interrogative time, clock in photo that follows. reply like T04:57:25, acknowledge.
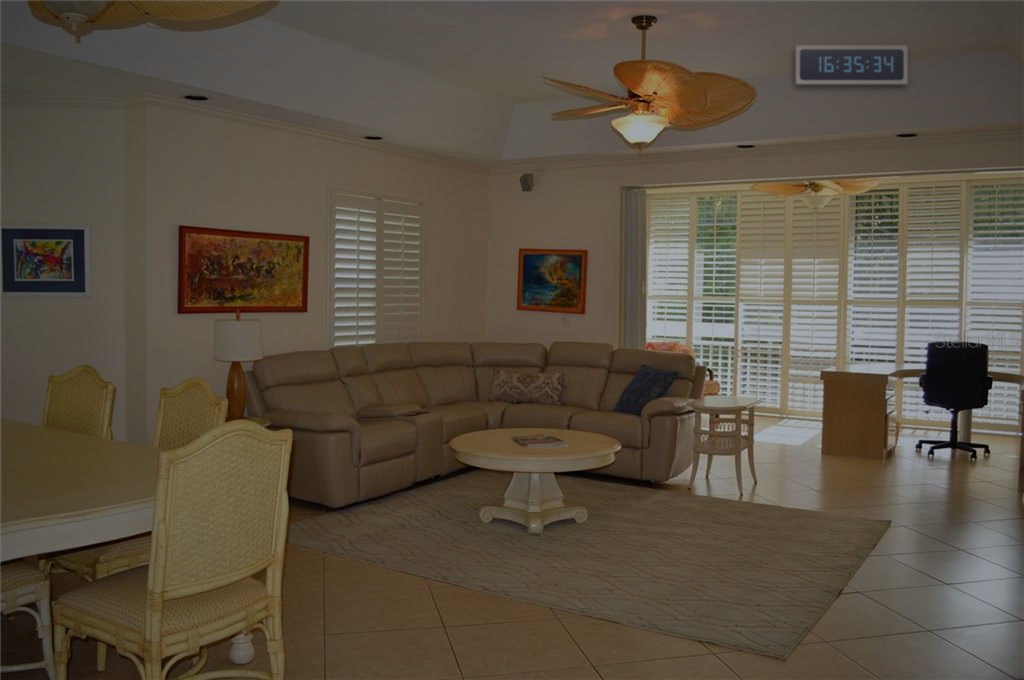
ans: T16:35:34
